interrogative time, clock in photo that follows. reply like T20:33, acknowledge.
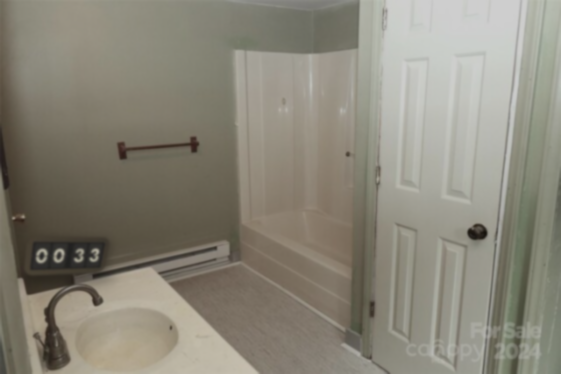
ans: T00:33
